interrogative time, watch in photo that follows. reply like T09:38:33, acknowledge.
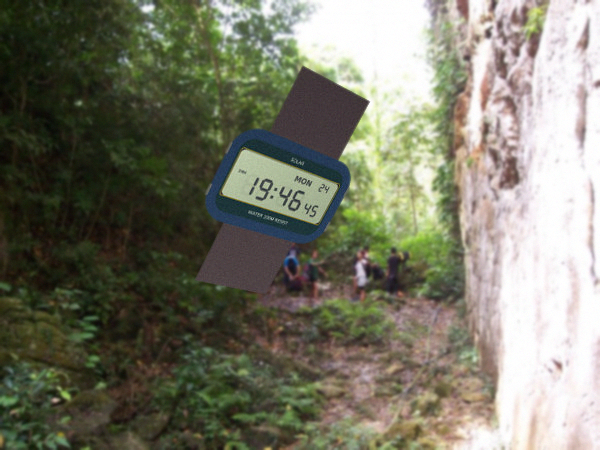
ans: T19:46:45
